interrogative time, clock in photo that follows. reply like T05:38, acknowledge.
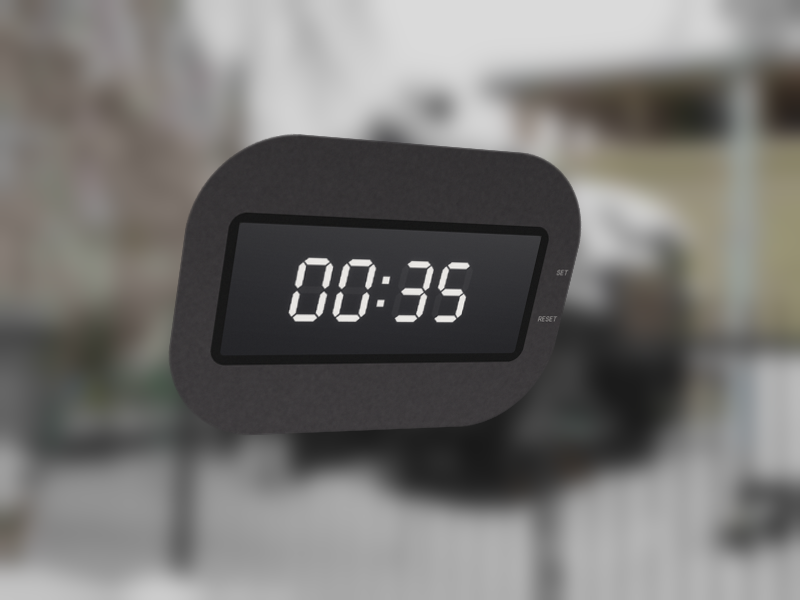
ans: T00:35
